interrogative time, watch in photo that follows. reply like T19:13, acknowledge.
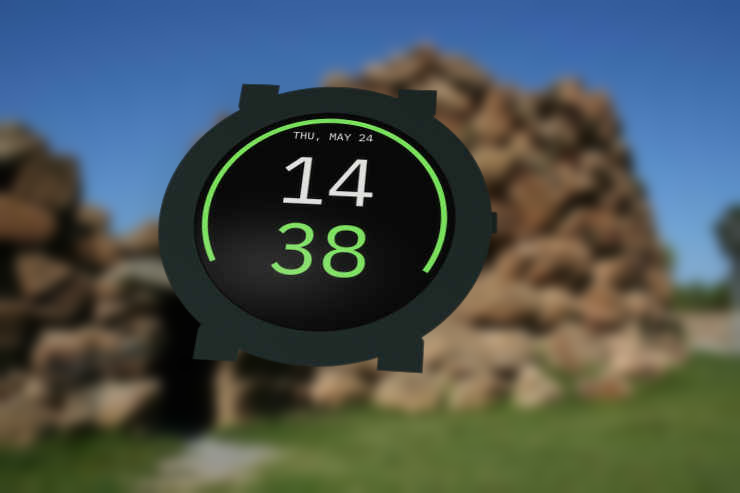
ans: T14:38
